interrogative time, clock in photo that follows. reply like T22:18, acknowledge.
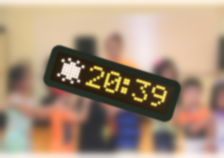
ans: T20:39
